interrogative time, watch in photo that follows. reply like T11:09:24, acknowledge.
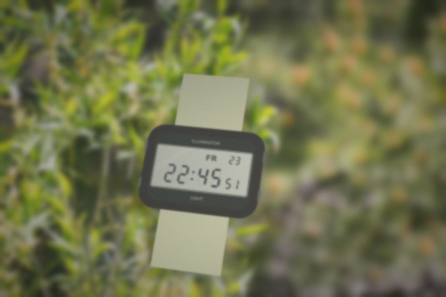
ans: T22:45:51
